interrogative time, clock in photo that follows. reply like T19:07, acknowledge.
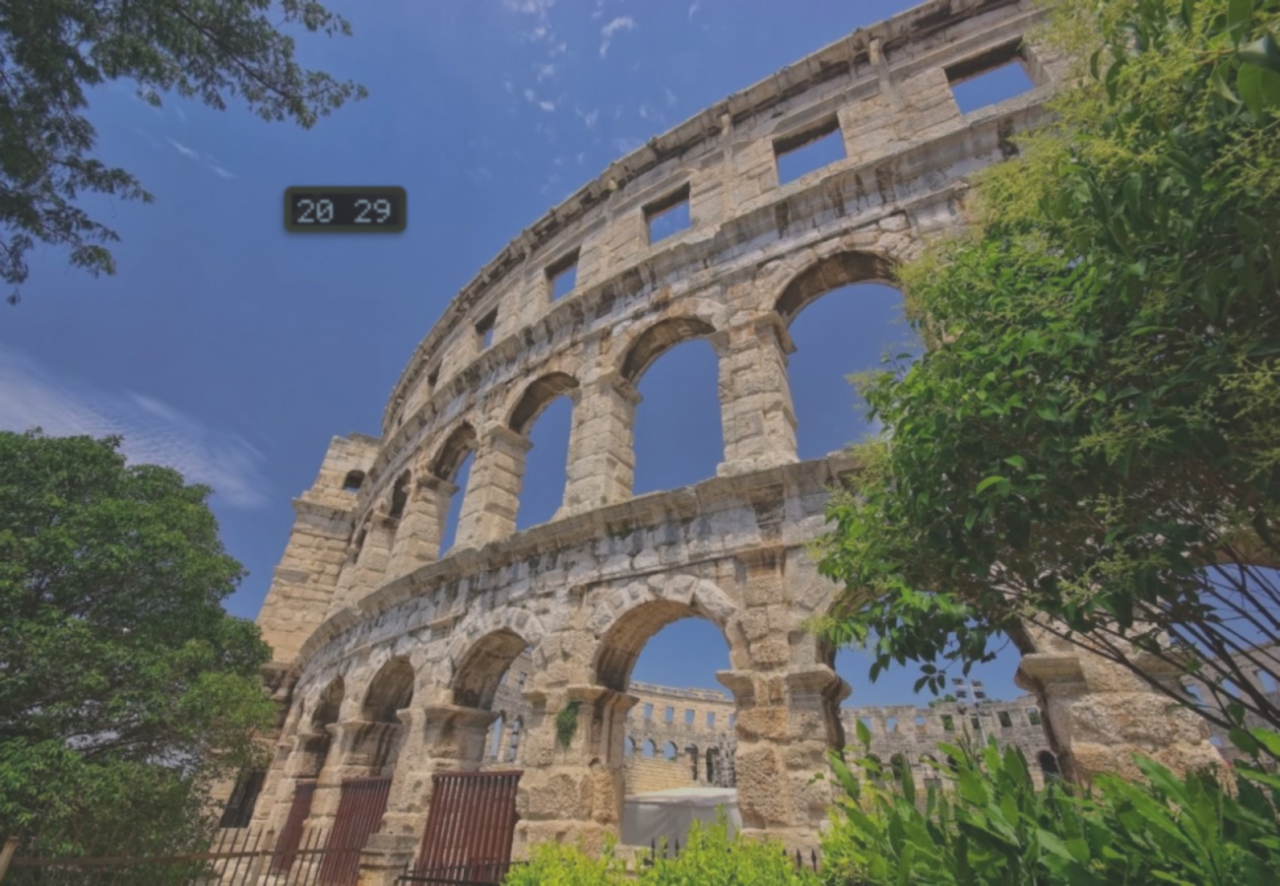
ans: T20:29
